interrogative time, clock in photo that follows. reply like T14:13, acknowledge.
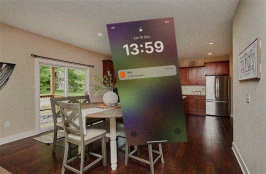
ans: T13:59
